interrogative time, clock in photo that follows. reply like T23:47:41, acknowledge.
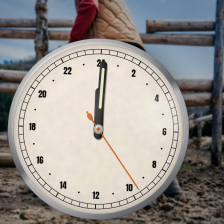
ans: T00:00:24
